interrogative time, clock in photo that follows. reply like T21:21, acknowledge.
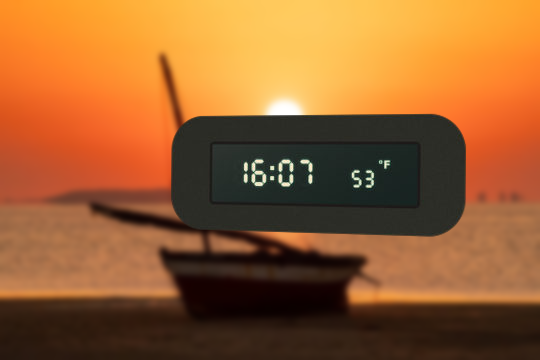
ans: T16:07
